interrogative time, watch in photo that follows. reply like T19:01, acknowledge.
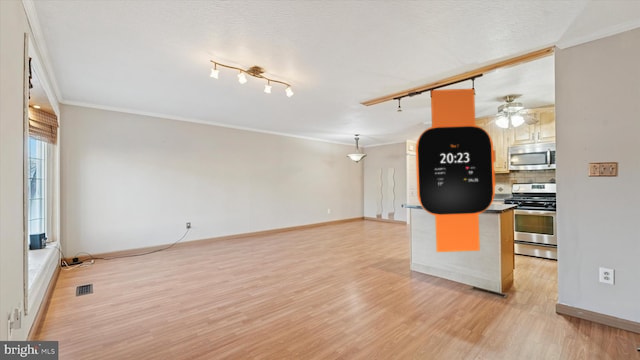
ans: T20:23
